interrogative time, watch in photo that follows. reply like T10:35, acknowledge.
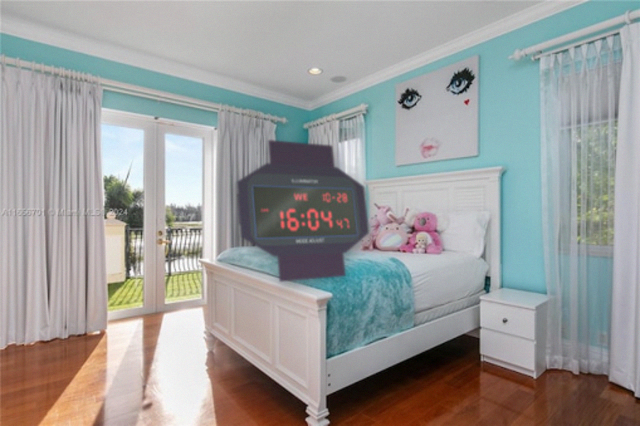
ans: T16:04
